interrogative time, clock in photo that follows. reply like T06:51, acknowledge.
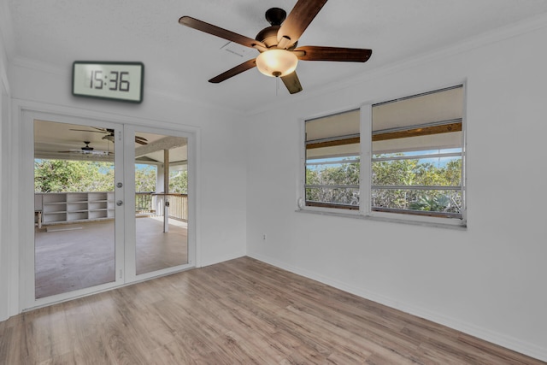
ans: T15:36
